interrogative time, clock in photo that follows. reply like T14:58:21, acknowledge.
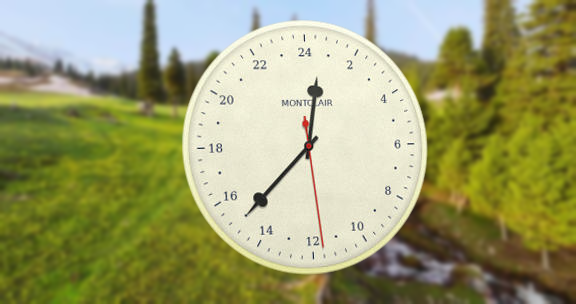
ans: T00:37:29
